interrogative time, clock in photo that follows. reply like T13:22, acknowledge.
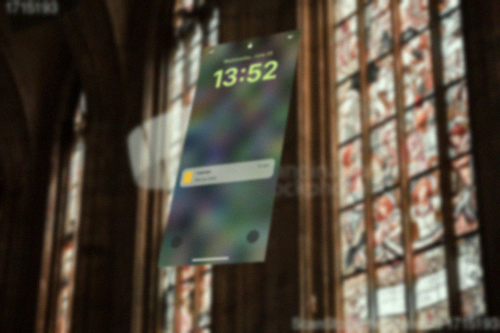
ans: T13:52
